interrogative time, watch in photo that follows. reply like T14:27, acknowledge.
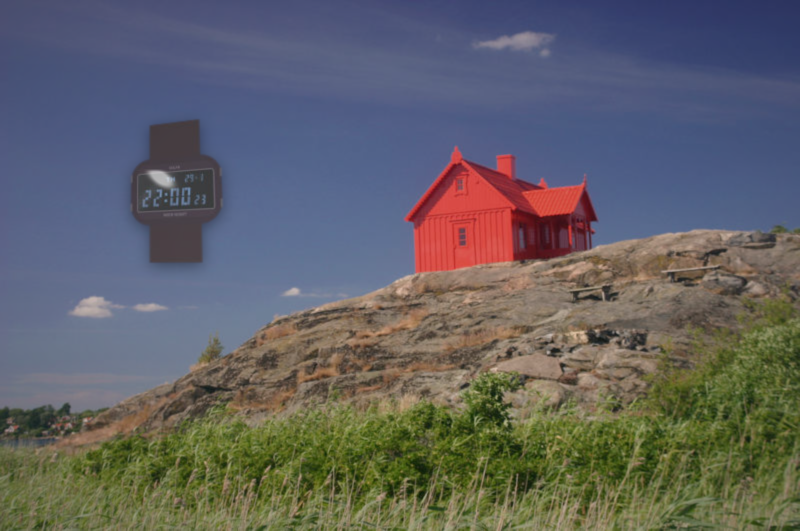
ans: T22:00
